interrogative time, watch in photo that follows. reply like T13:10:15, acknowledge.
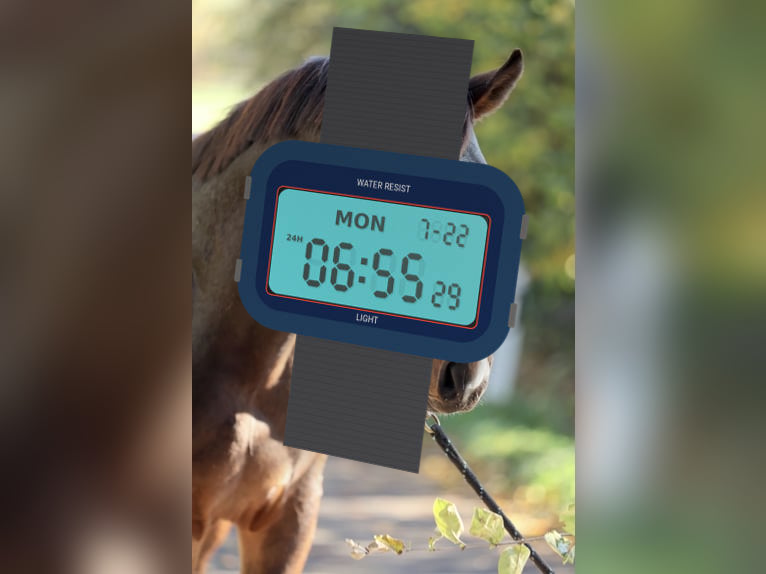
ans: T06:55:29
